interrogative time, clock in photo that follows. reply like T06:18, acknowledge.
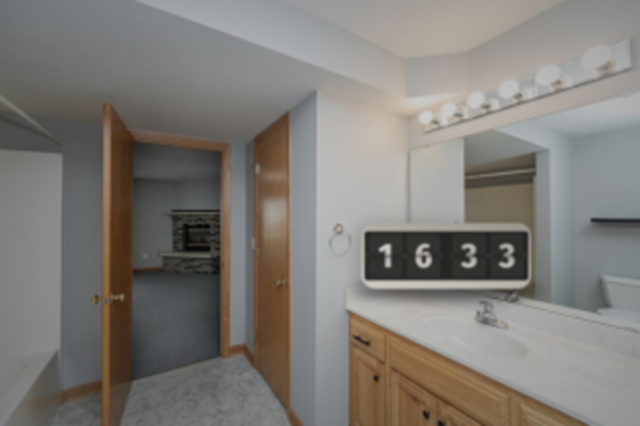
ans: T16:33
